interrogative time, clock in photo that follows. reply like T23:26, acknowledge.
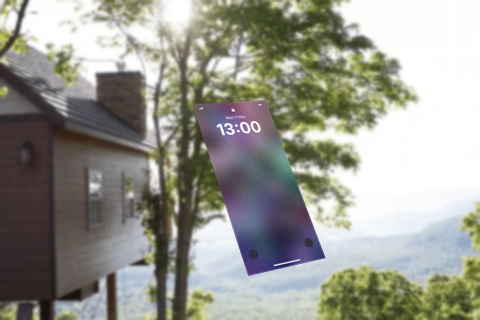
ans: T13:00
